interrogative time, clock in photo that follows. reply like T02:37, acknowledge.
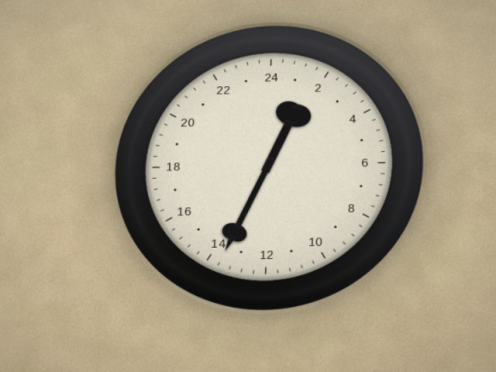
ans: T01:34
